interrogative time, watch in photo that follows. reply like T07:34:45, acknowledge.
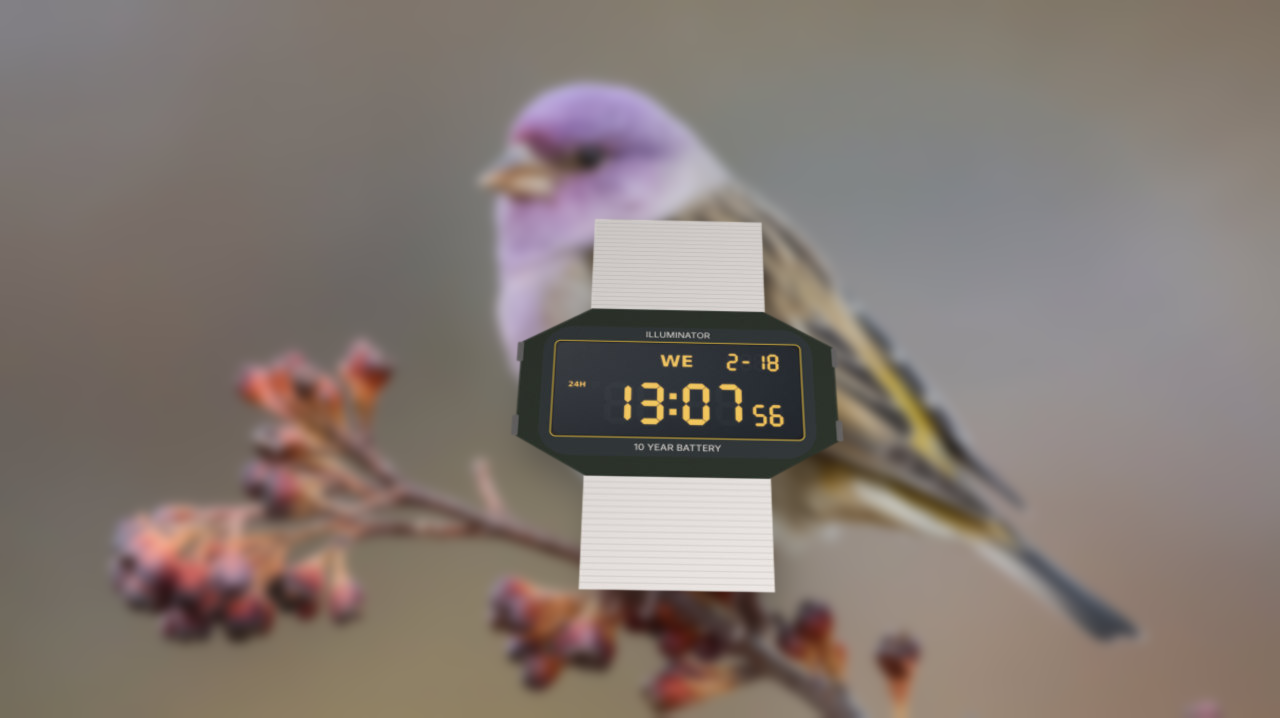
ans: T13:07:56
